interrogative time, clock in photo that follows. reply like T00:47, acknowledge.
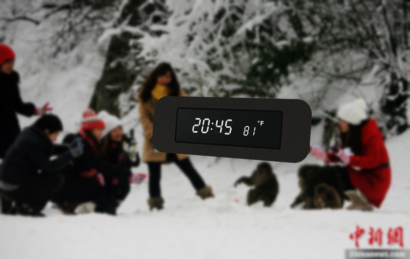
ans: T20:45
